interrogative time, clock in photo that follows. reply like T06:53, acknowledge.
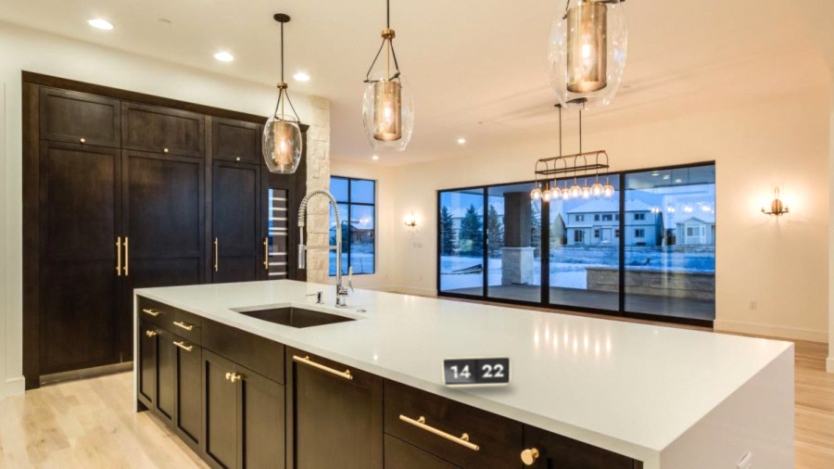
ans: T14:22
